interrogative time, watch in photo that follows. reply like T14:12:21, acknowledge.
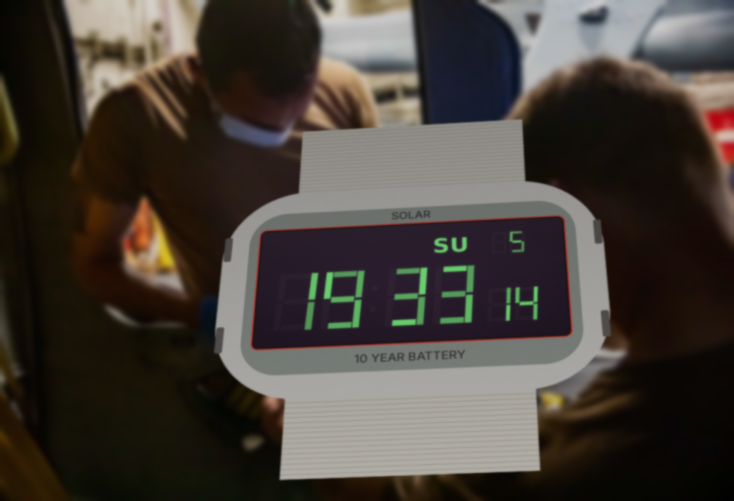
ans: T19:33:14
